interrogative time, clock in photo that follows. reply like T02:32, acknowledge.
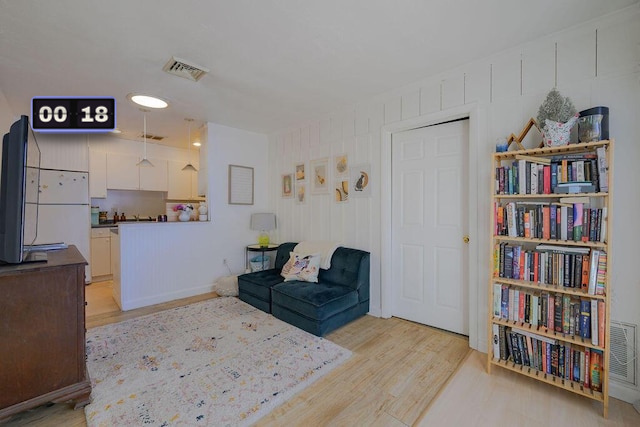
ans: T00:18
